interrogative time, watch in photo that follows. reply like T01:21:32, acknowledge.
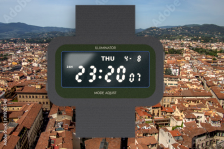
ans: T23:20:07
